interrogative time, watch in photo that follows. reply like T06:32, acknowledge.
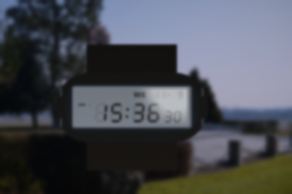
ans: T15:36
